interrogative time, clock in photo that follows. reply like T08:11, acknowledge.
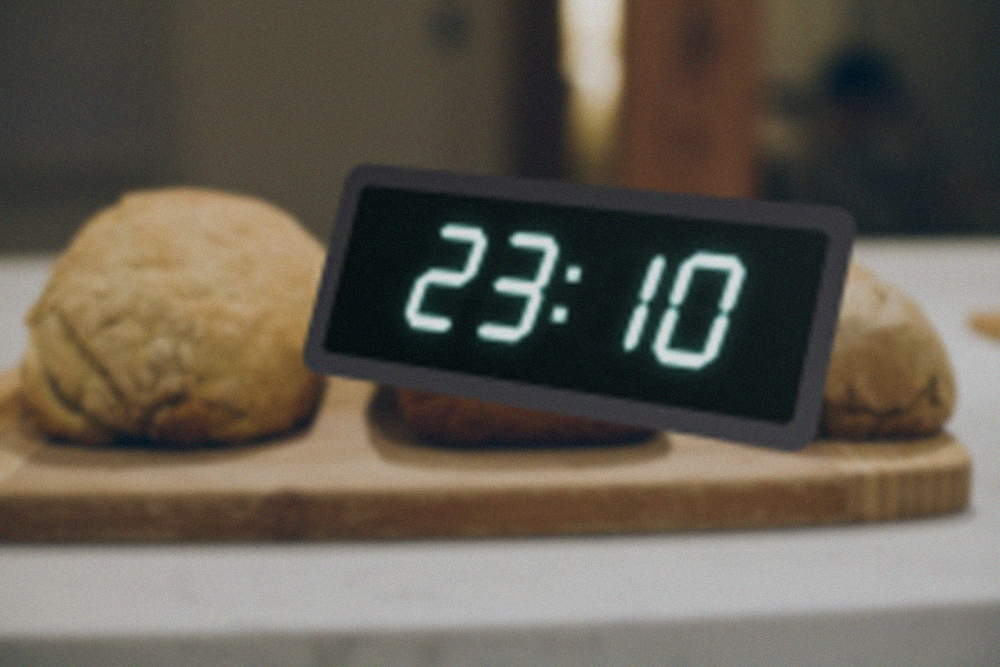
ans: T23:10
